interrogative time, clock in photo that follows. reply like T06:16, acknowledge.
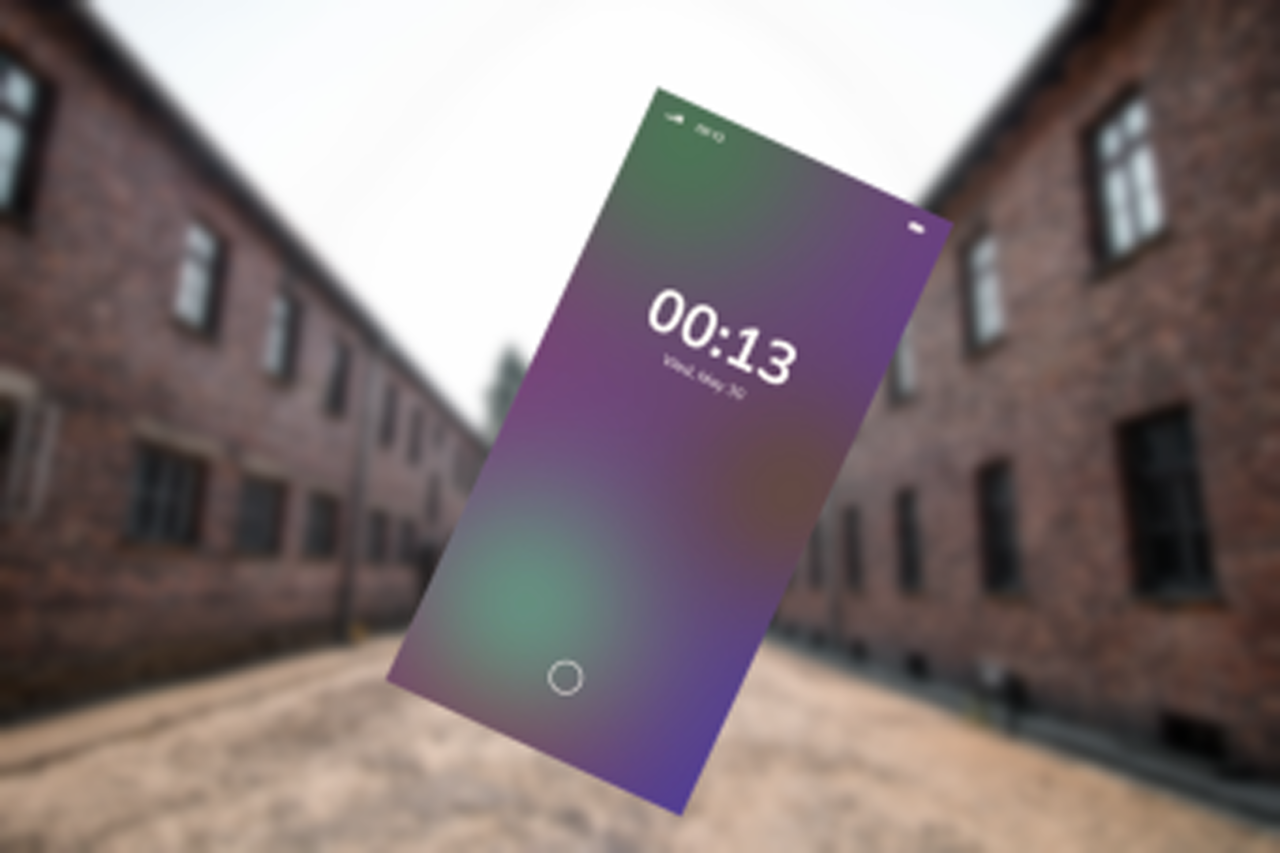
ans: T00:13
